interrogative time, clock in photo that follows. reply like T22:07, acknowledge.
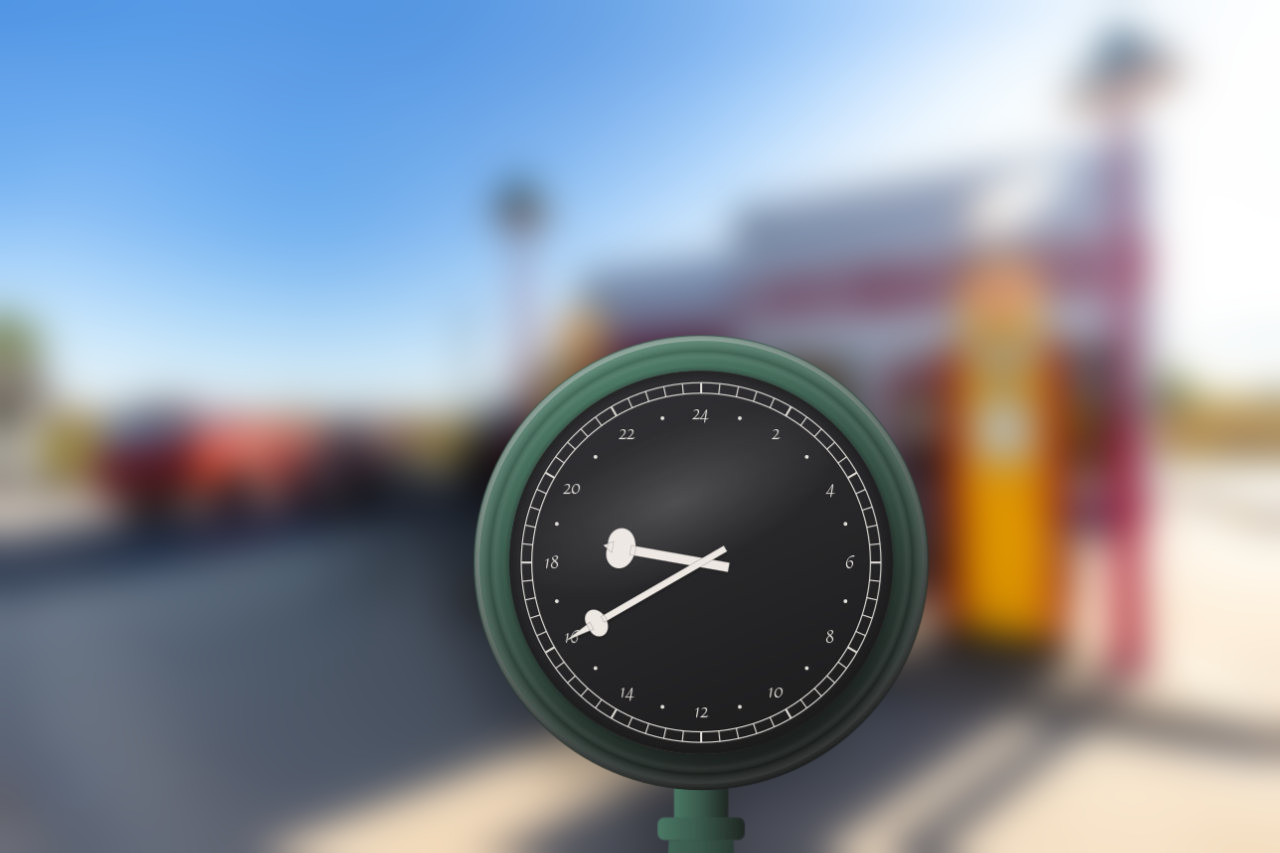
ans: T18:40
